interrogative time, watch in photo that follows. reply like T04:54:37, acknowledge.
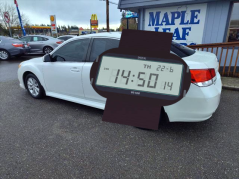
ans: T14:50:14
